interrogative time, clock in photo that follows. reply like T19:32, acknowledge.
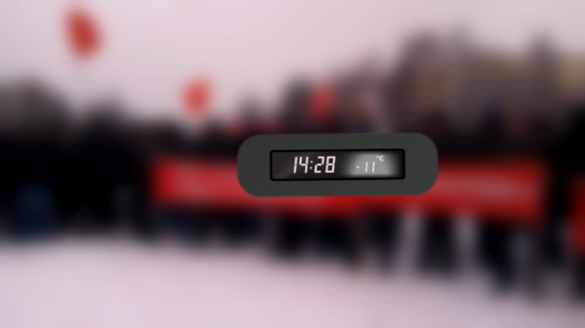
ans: T14:28
